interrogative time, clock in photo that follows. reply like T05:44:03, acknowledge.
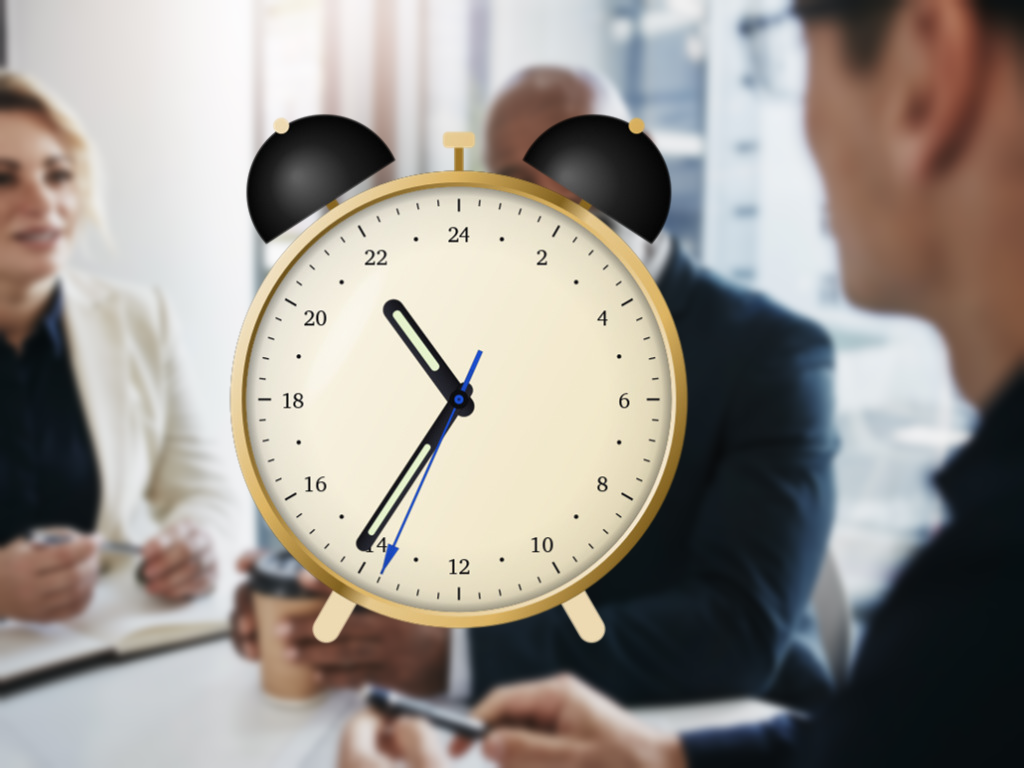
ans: T21:35:34
